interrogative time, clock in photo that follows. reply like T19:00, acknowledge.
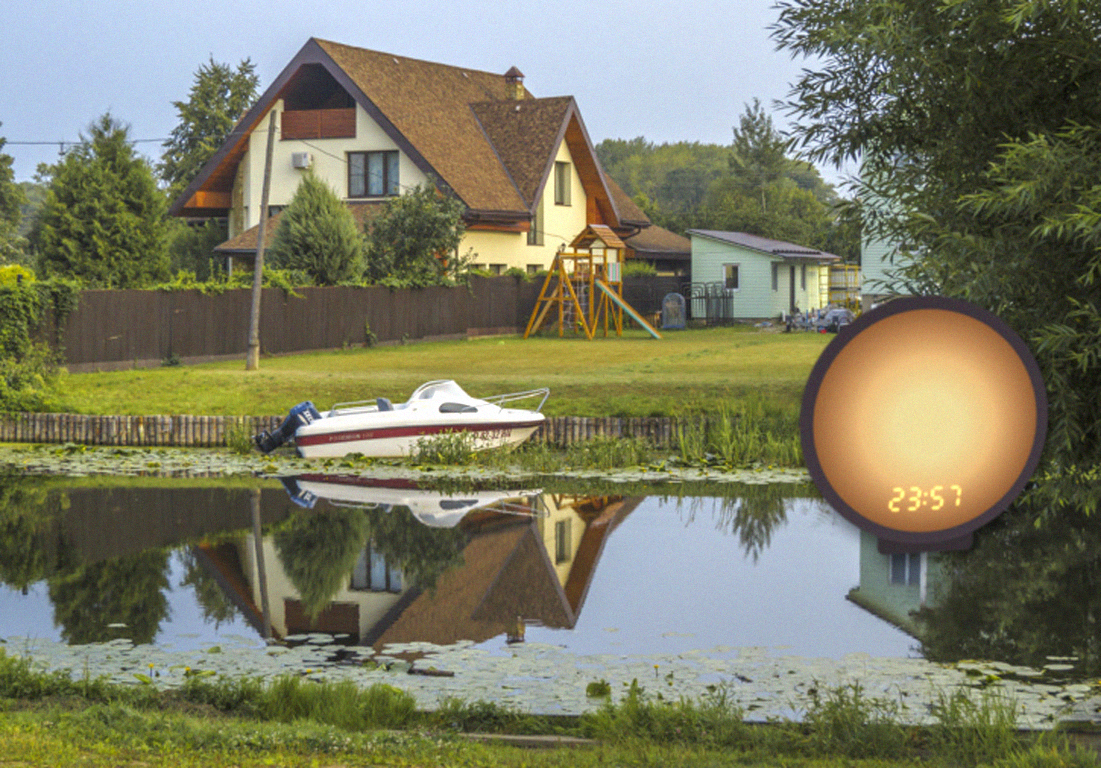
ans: T23:57
